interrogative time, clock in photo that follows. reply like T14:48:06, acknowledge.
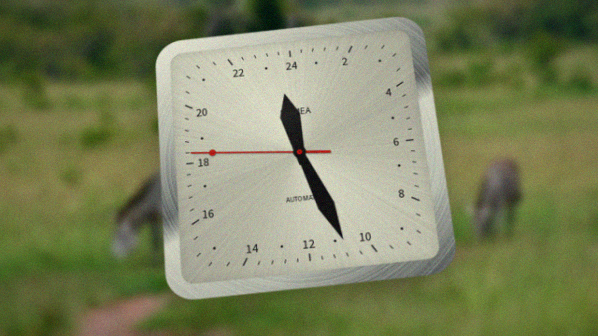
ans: T23:26:46
